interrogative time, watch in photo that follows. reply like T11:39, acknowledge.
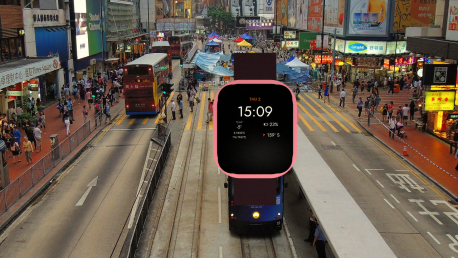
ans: T15:09
